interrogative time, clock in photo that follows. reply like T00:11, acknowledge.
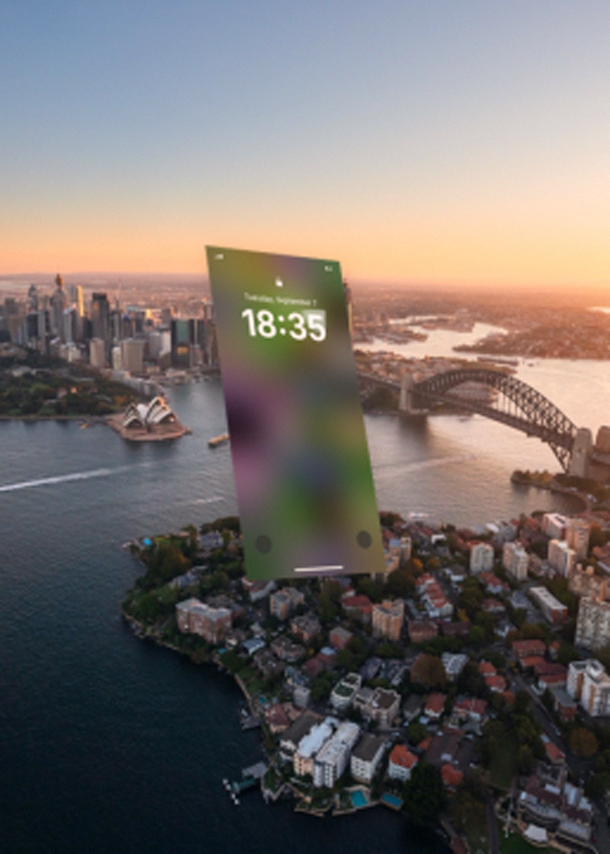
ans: T18:35
